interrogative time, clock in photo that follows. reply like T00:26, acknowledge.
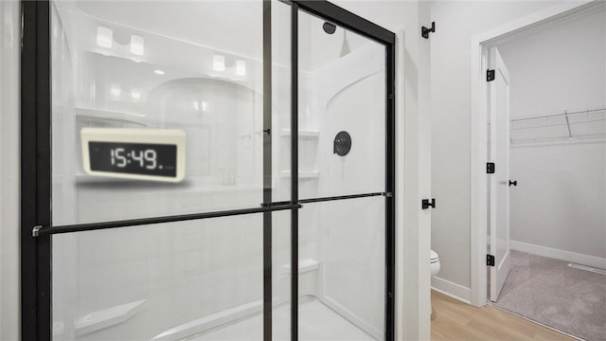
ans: T15:49
